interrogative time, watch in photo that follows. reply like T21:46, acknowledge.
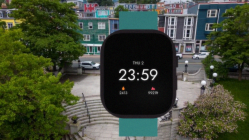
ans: T23:59
